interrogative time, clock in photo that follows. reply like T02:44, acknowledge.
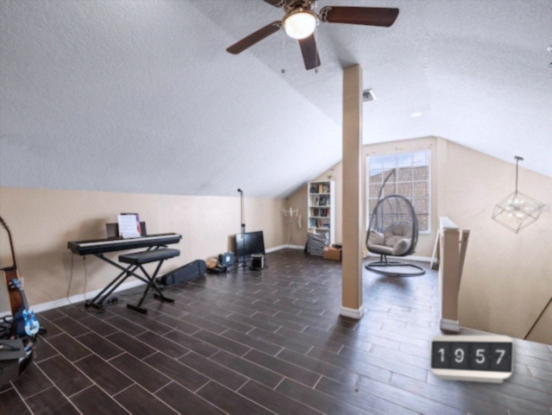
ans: T19:57
